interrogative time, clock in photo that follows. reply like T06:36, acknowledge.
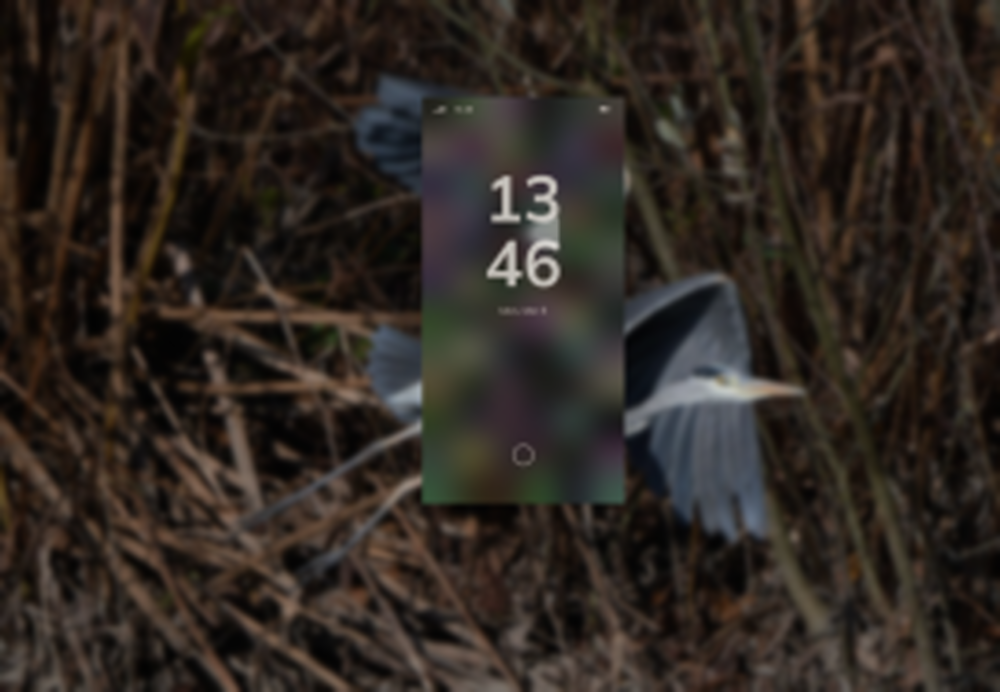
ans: T13:46
